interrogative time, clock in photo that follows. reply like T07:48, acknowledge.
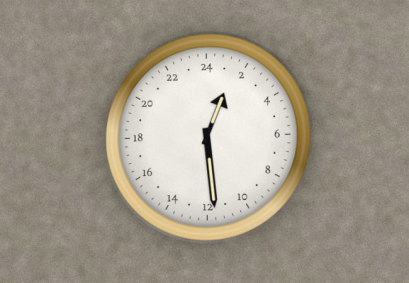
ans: T01:29
